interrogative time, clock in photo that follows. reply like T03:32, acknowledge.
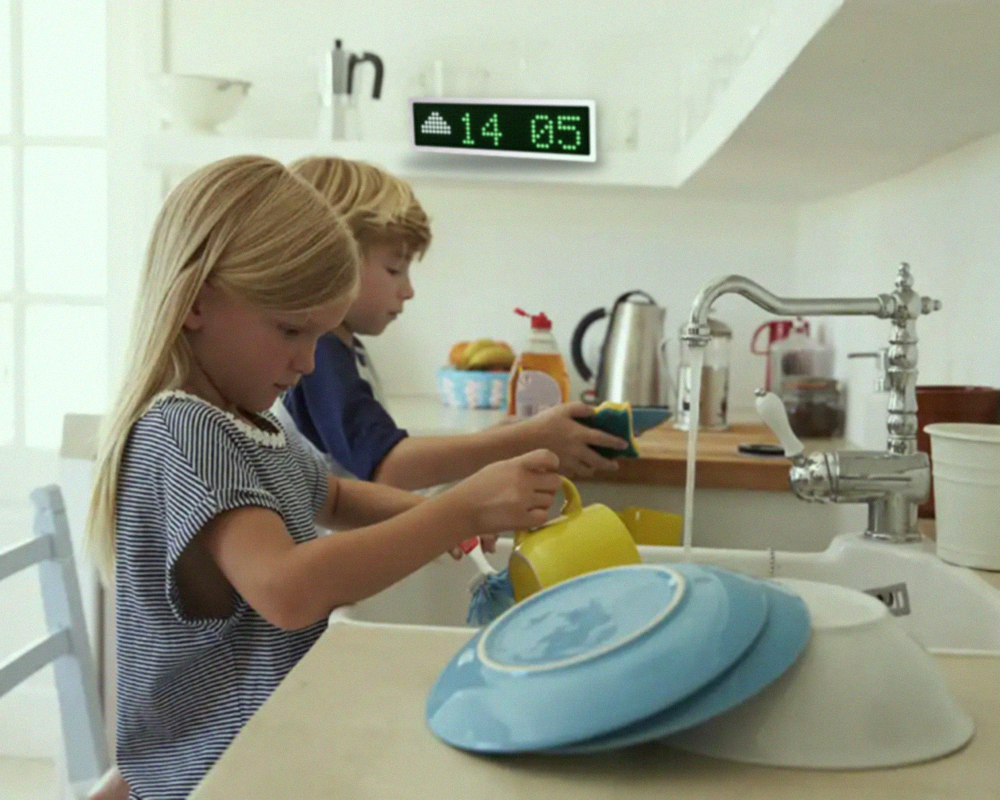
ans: T14:05
